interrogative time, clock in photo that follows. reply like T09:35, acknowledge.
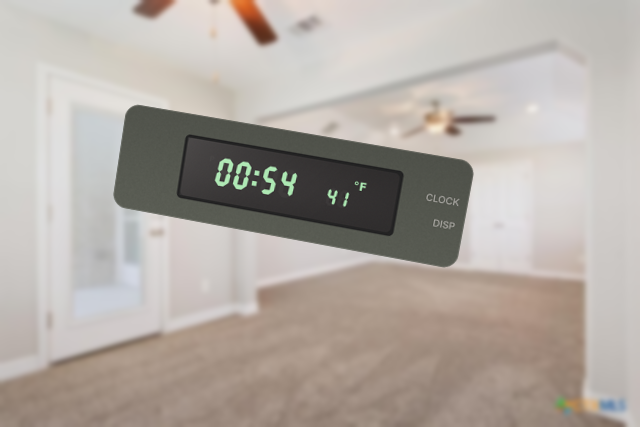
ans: T00:54
